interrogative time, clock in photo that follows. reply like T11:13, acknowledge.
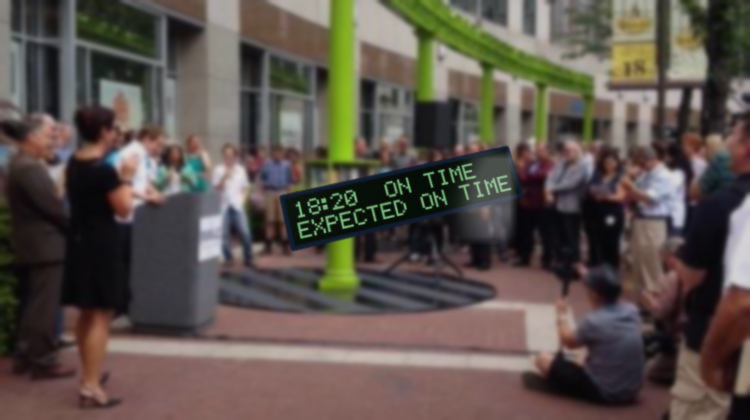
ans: T18:20
